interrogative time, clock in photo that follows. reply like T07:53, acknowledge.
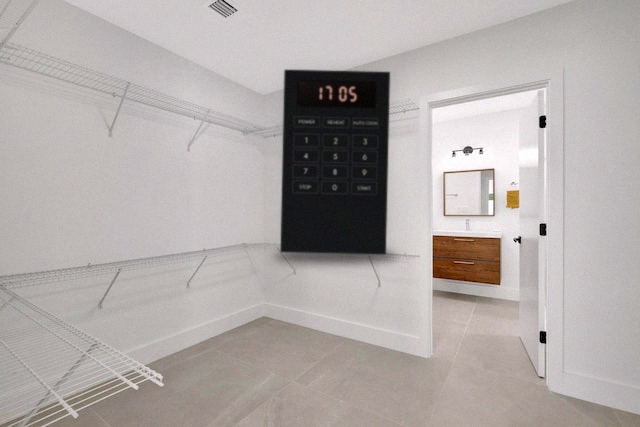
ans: T17:05
